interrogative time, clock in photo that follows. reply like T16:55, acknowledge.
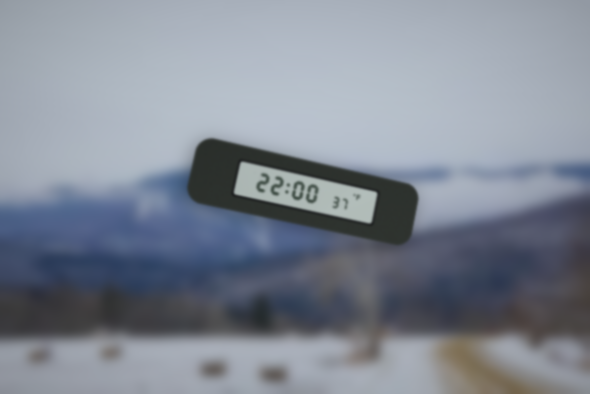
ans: T22:00
